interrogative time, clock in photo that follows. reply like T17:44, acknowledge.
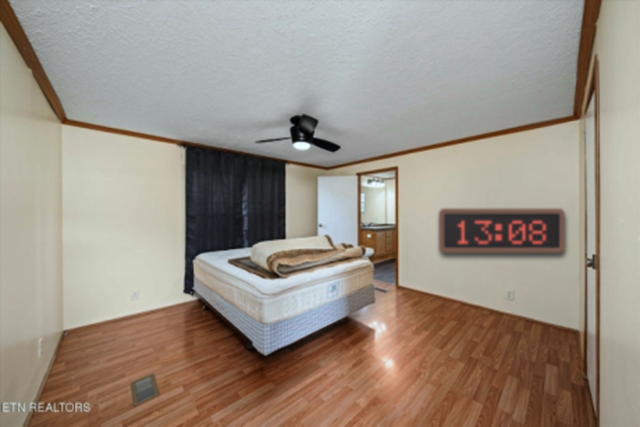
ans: T13:08
